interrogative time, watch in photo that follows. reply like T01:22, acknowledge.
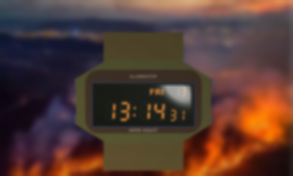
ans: T13:14
